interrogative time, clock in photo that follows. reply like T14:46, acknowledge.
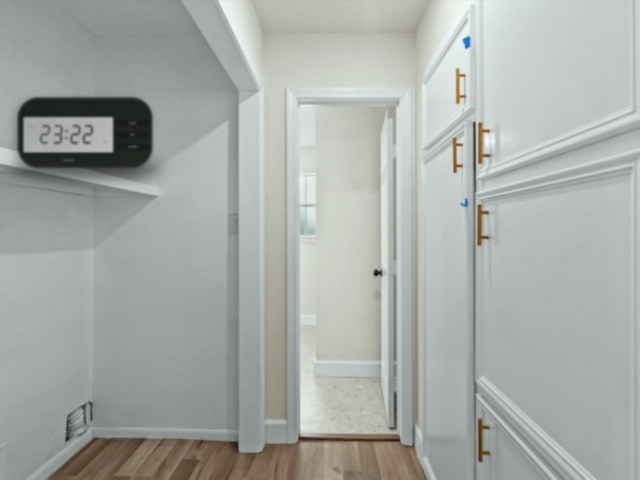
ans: T23:22
